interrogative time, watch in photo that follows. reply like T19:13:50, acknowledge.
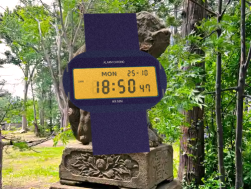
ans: T18:50:47
